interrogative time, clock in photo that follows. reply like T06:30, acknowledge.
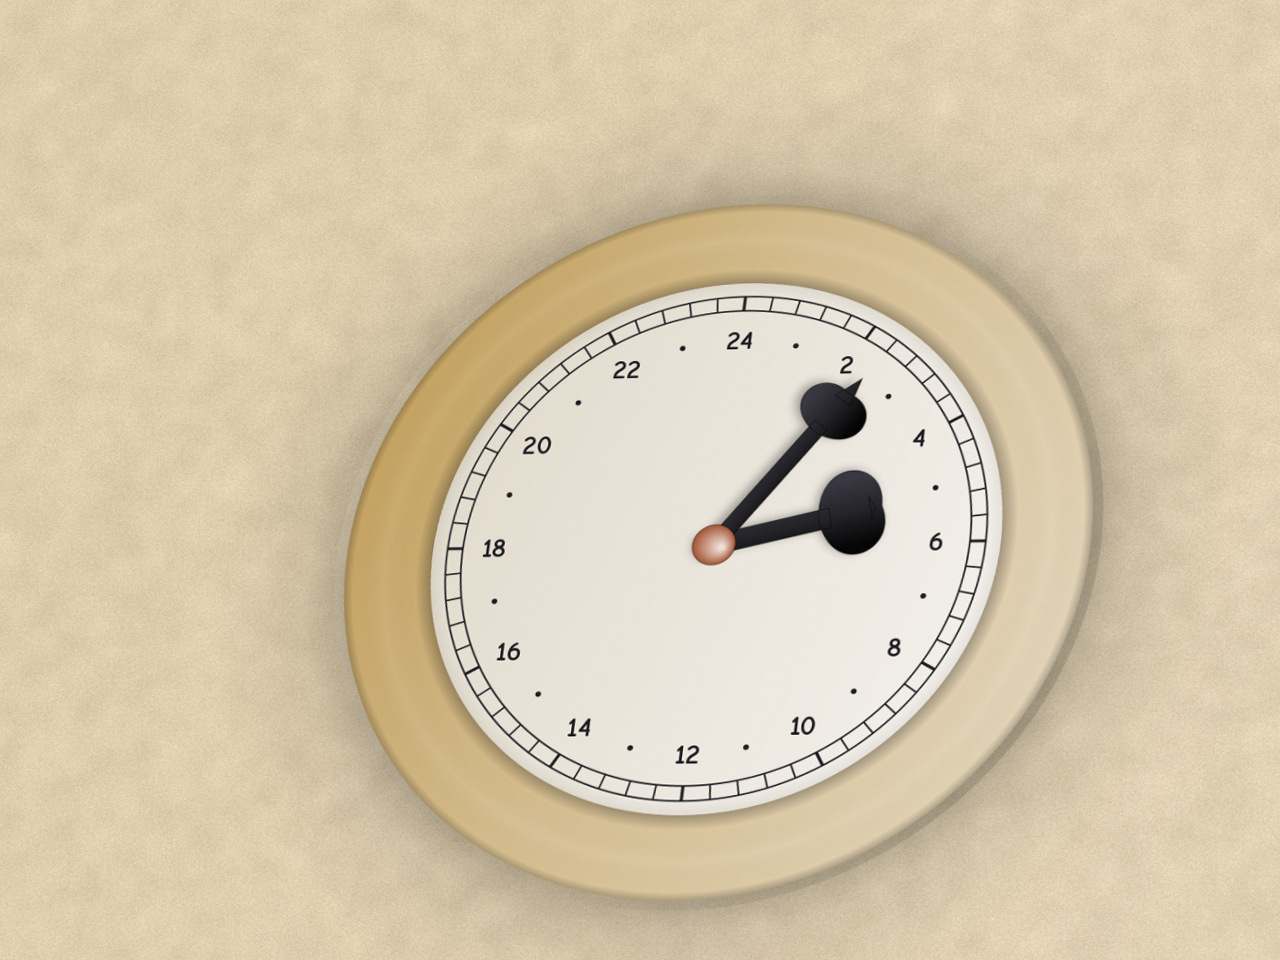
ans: T05:06
